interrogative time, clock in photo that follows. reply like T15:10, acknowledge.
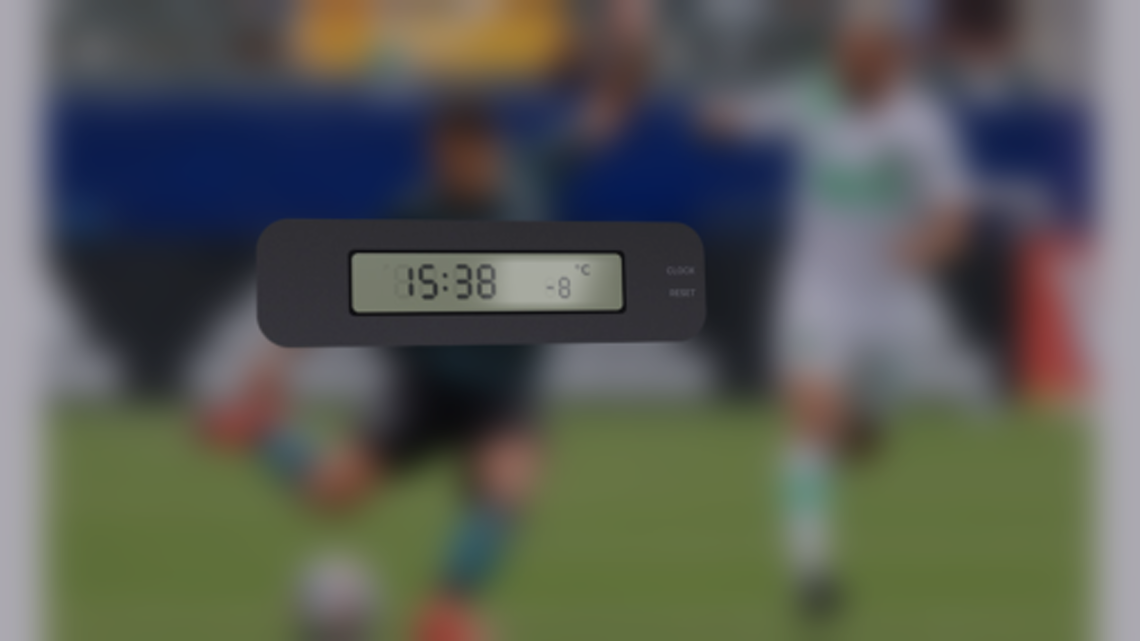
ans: T15:38
